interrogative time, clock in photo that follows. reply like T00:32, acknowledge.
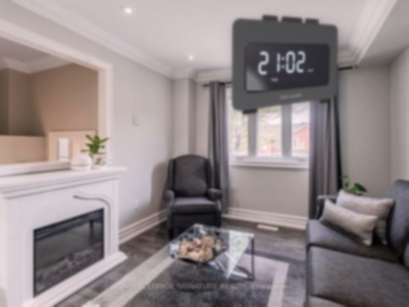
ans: T21:02
